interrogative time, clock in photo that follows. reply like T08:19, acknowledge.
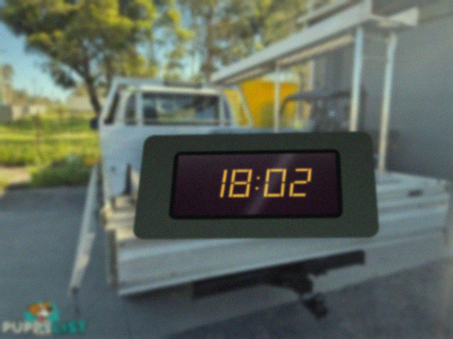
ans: T18:02
